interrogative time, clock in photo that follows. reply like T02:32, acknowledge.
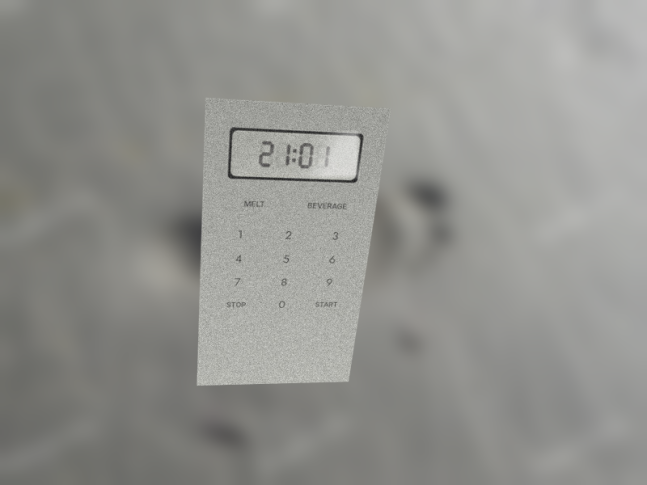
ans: T21:01
